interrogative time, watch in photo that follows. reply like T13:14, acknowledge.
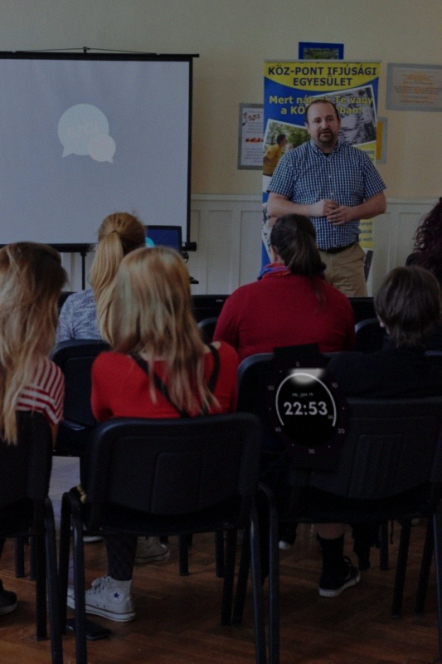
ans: T22:53
